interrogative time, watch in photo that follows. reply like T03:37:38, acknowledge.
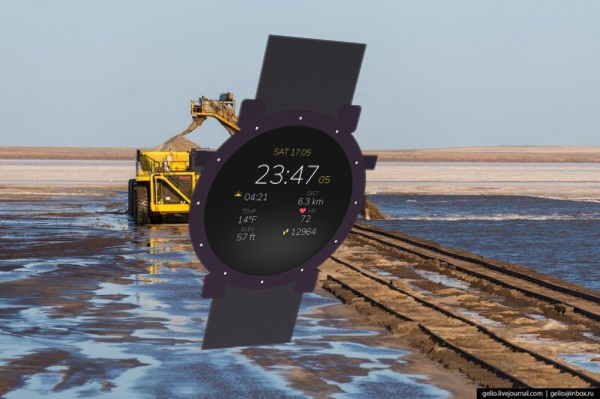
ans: T23:47:05
